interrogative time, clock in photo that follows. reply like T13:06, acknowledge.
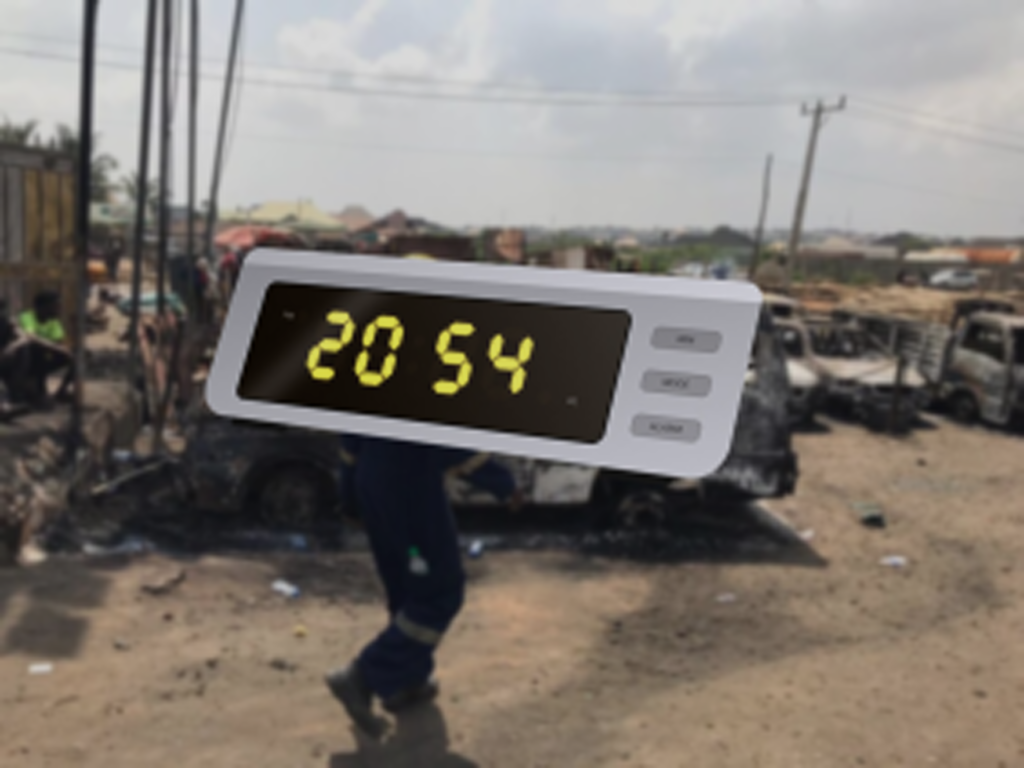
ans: T20:54
